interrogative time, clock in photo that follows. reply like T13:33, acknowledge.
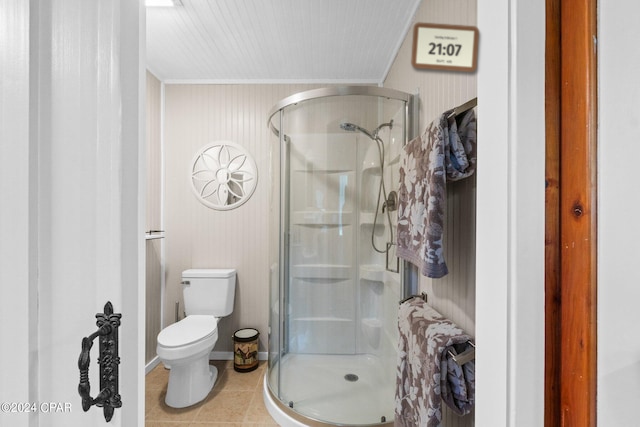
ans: T21:07
